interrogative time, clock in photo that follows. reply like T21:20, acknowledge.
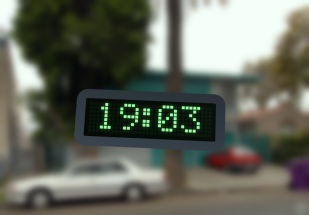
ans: T19:03
